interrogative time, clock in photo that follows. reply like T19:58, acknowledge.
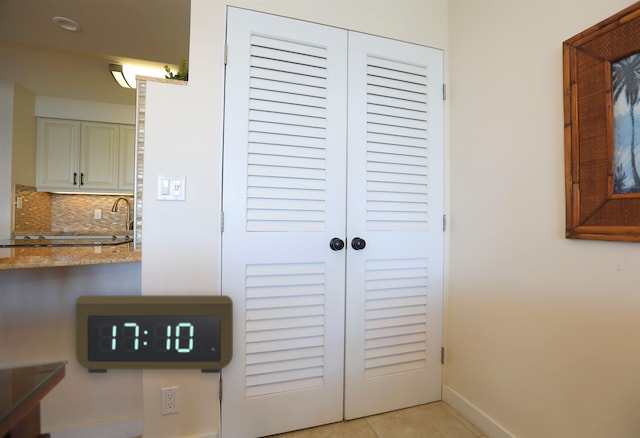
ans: T17:10
